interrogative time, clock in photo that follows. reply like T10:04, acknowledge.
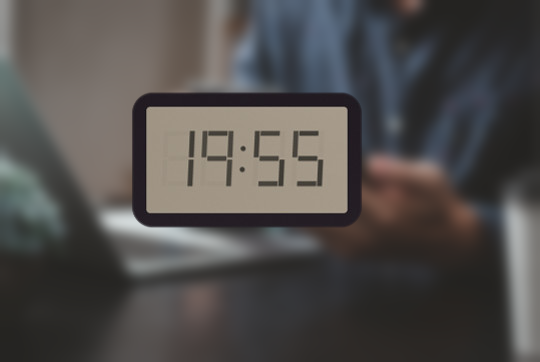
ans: T19:55
